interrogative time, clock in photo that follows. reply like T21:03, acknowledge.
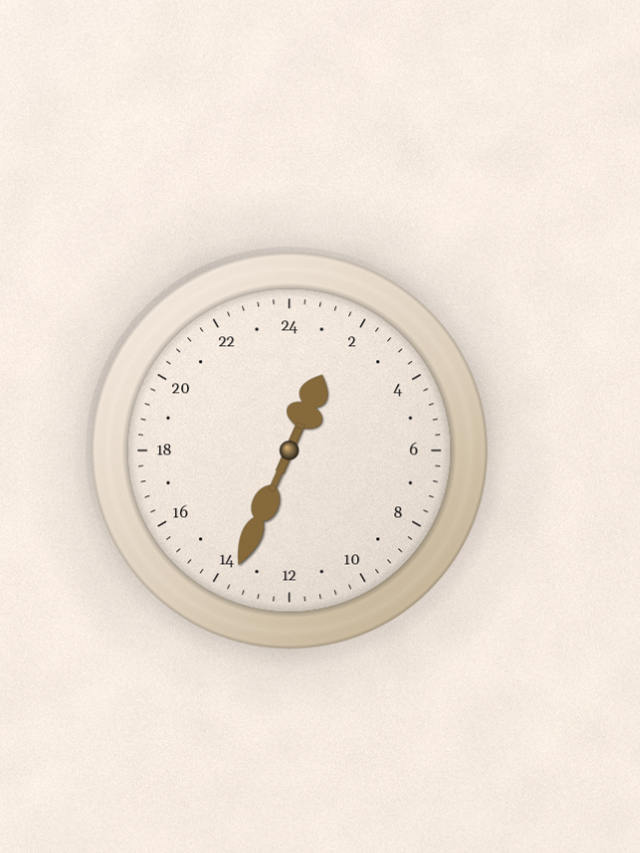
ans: T01:34
